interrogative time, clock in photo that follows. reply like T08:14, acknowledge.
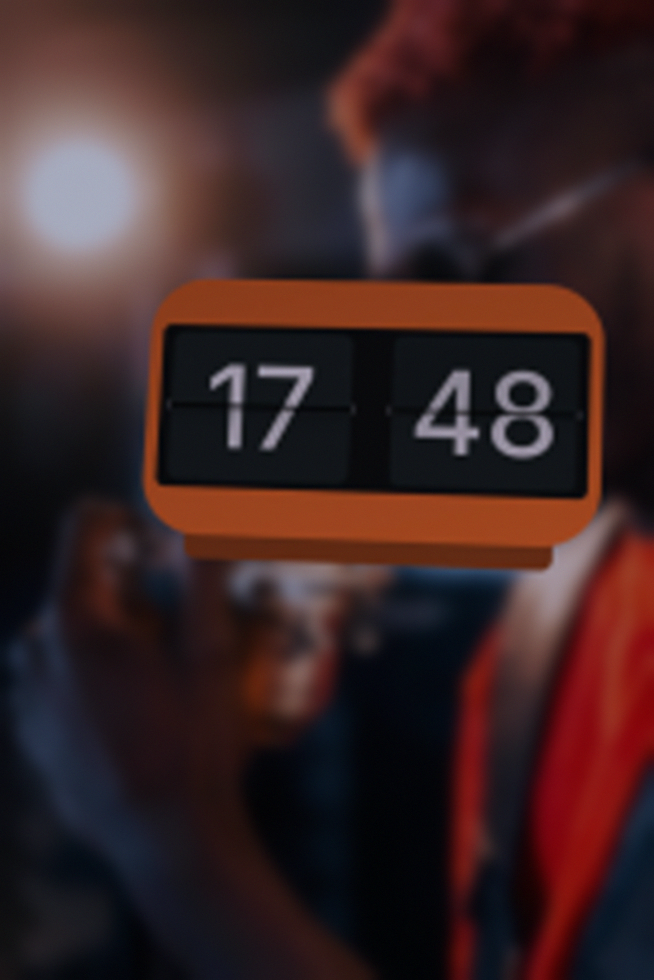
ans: T17:48
